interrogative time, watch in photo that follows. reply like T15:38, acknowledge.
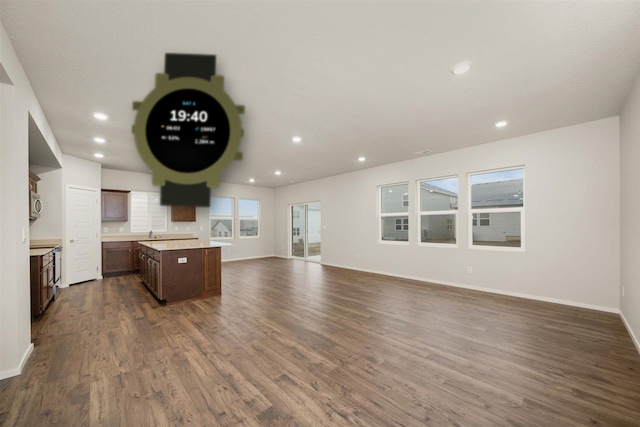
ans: T19:40
